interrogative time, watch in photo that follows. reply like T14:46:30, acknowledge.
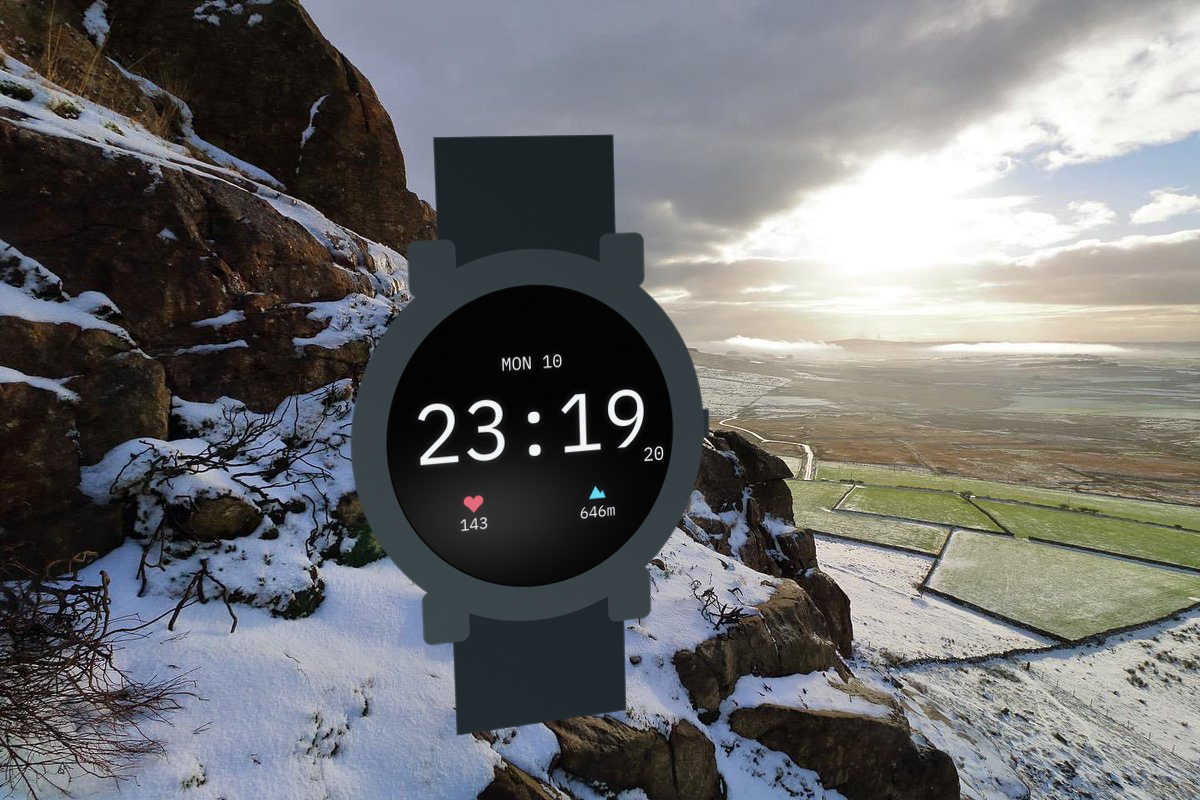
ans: T23:19:20
